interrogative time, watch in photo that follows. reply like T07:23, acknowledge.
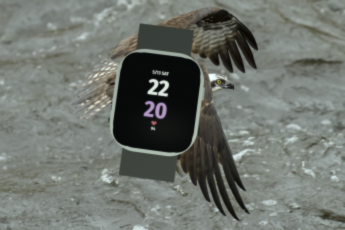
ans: T22:20
